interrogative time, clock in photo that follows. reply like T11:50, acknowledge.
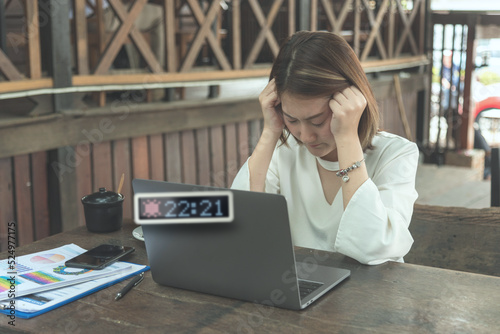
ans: T22:21
